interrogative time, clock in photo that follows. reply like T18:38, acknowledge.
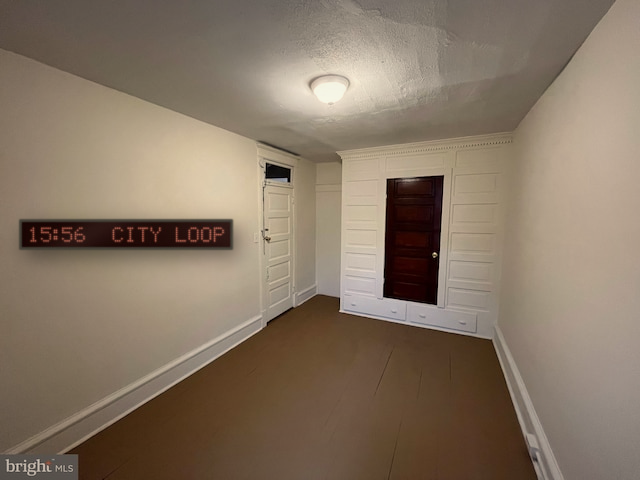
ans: T15:56
